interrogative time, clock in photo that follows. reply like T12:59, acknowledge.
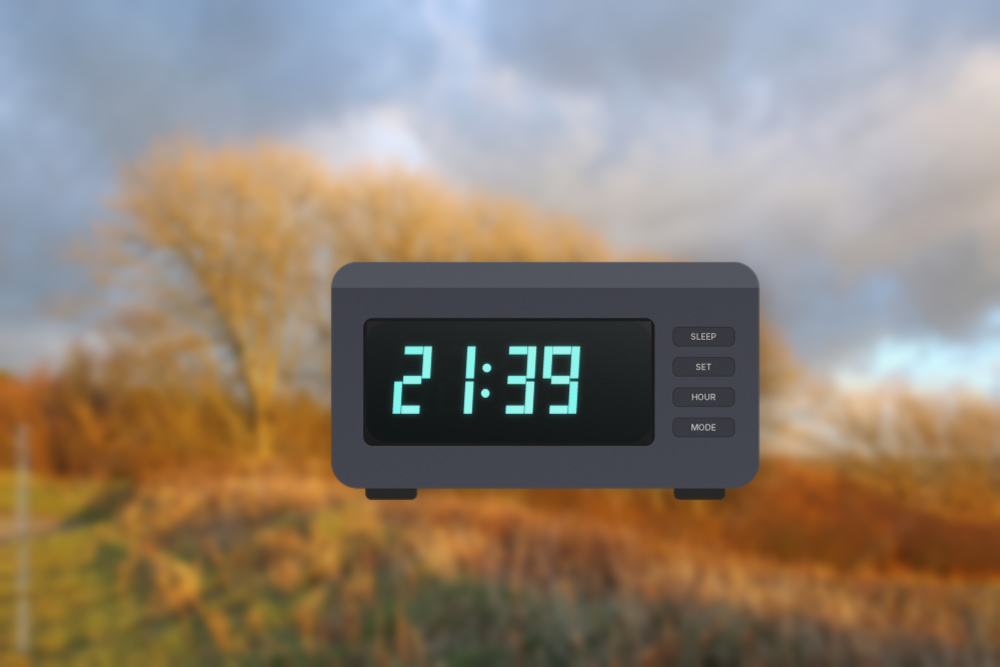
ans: T21:39
